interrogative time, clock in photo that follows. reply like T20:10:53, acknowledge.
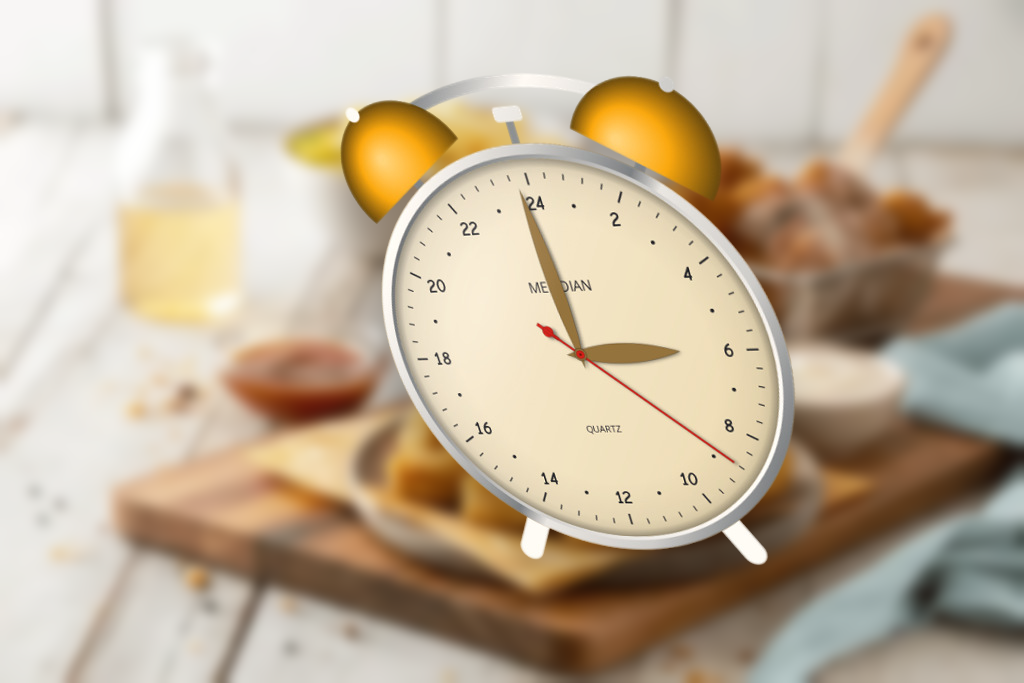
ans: T05:59:22
